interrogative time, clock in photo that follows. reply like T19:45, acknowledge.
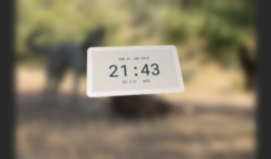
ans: T21:43
